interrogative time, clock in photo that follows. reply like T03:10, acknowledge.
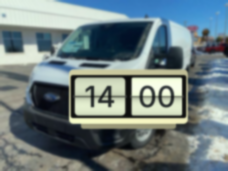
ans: T14:00
